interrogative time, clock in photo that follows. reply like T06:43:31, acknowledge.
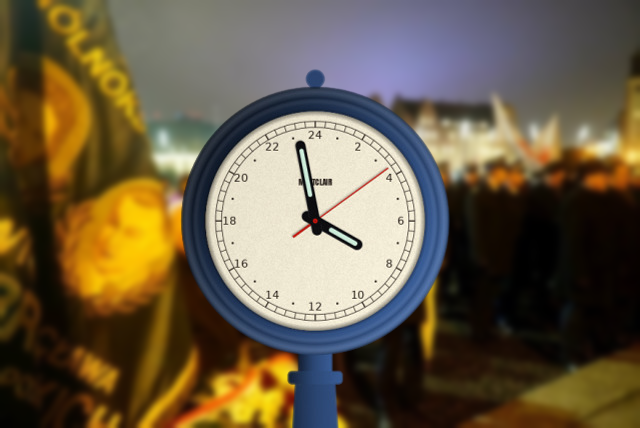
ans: T07:58:09
